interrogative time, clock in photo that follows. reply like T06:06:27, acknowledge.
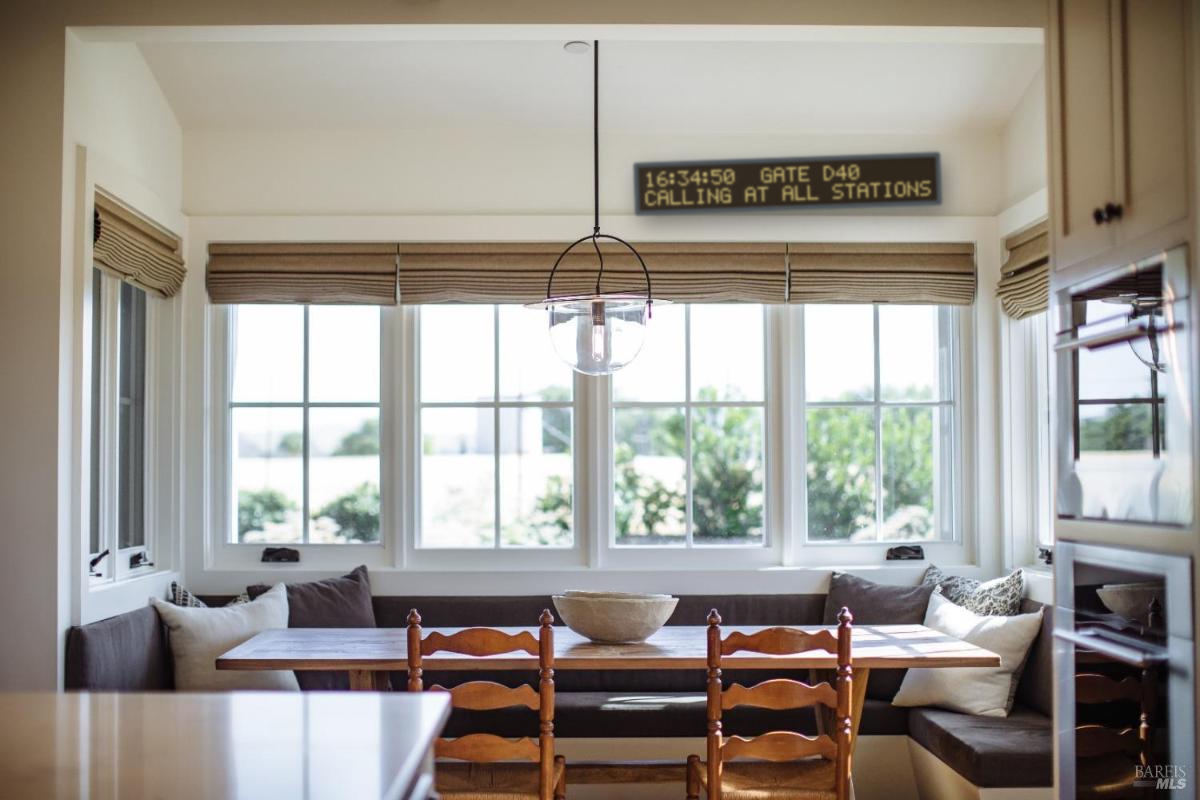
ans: T16:34:50
